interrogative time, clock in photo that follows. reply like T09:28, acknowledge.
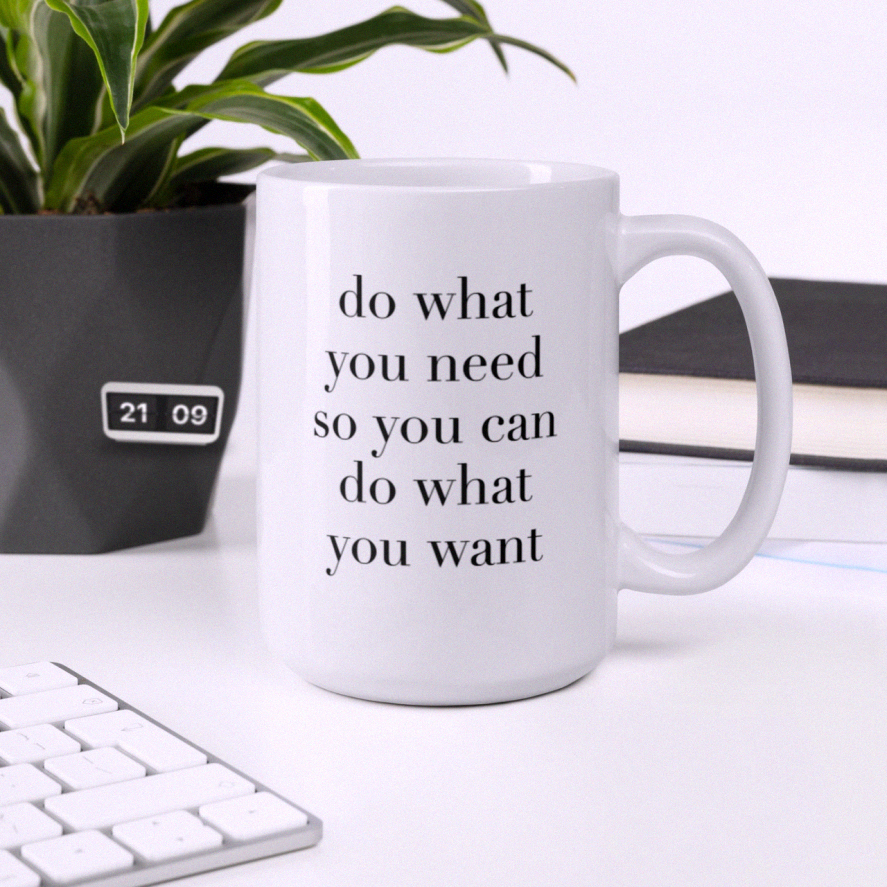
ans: T21:09
